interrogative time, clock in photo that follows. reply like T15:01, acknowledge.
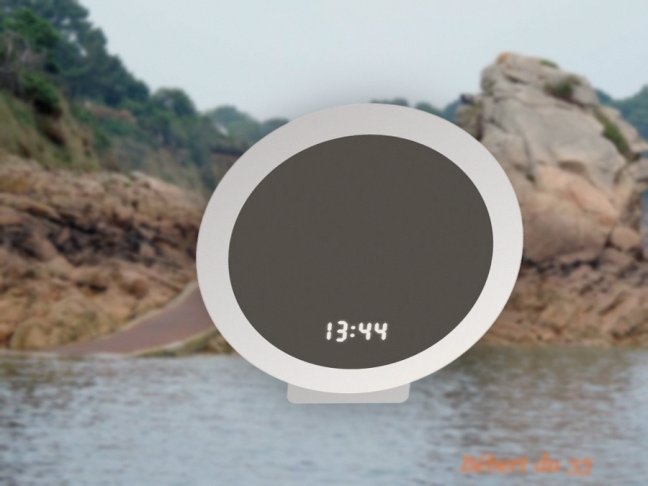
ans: T13:44
